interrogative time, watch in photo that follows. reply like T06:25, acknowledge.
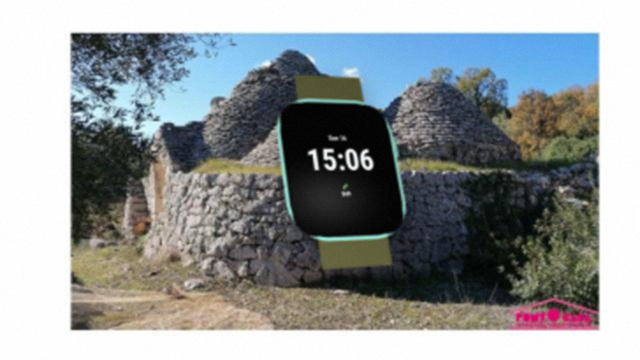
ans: T15:06
